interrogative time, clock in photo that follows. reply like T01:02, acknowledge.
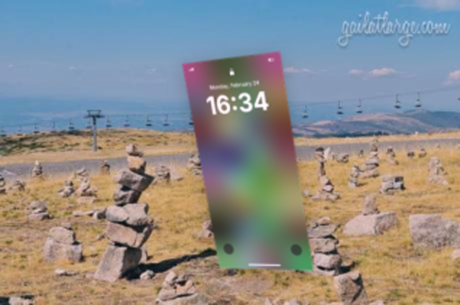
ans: T16:34
